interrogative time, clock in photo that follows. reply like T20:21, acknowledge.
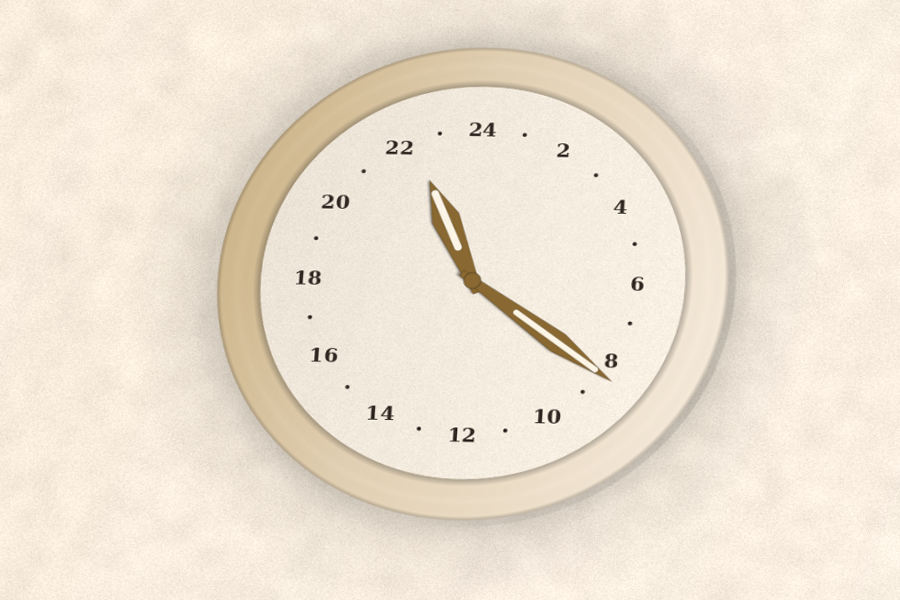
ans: T22:21
